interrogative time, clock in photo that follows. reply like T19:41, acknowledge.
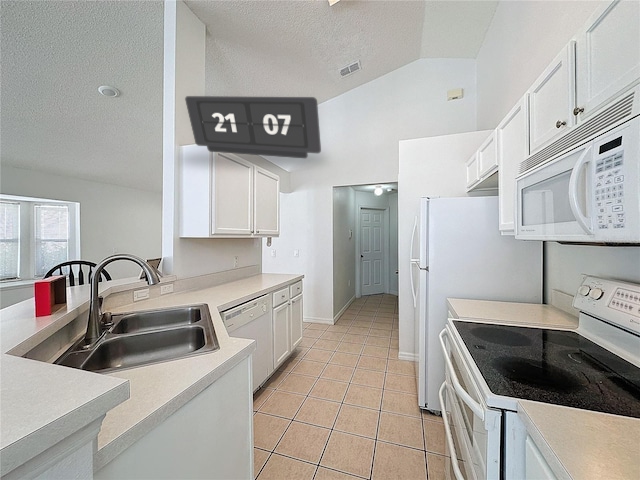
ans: T21:07
